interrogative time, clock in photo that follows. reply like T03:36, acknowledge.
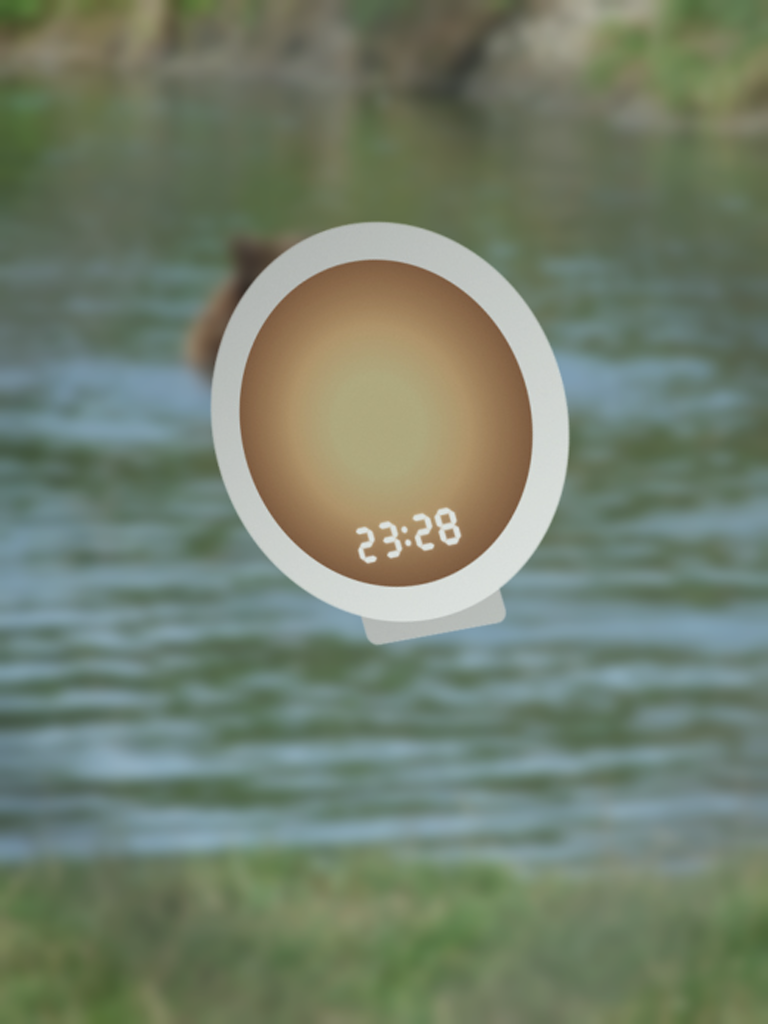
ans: T23:28
